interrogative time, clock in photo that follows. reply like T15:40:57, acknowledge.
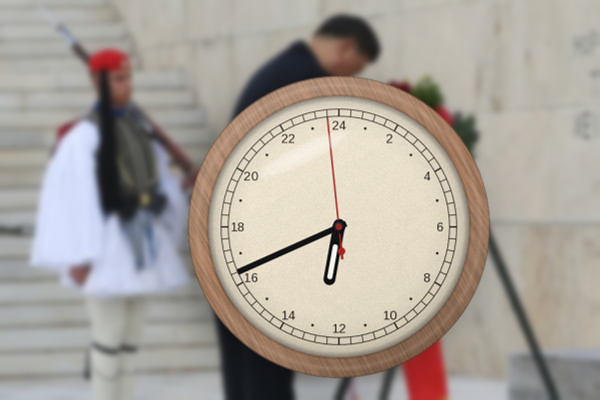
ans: T12:40:59
